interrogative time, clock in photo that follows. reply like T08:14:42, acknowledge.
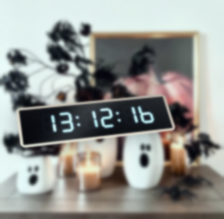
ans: T13:12:16
